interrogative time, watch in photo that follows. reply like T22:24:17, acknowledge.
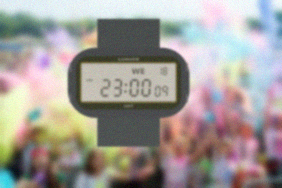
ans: T23:00:09
